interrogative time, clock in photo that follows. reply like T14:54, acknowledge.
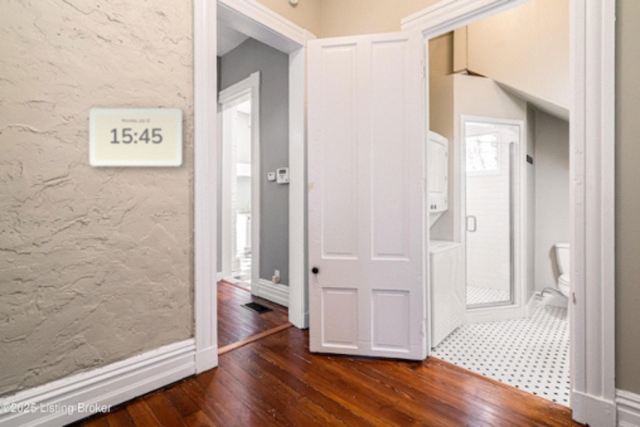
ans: T15:45
